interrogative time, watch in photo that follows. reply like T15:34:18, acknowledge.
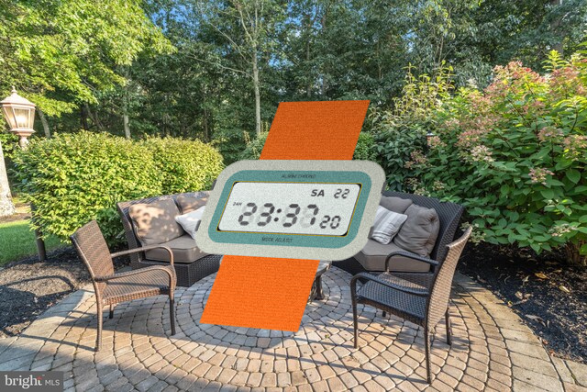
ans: T23:37:20
